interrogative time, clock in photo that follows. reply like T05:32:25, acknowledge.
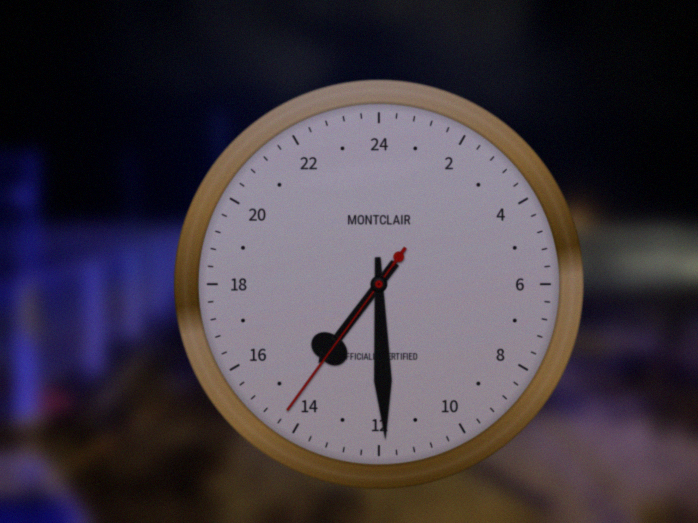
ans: T14:29:36
